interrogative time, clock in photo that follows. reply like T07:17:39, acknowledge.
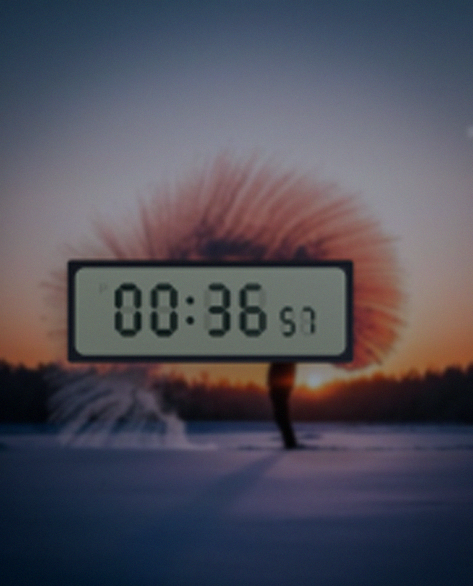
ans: T00:36:57
